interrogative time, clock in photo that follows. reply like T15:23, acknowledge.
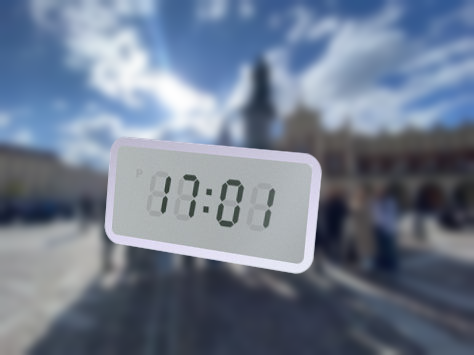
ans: T17:01
